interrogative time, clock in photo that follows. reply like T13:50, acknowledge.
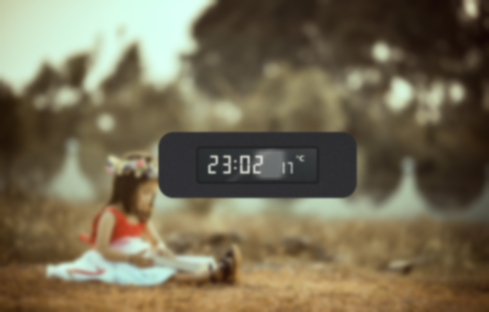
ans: T23:02
